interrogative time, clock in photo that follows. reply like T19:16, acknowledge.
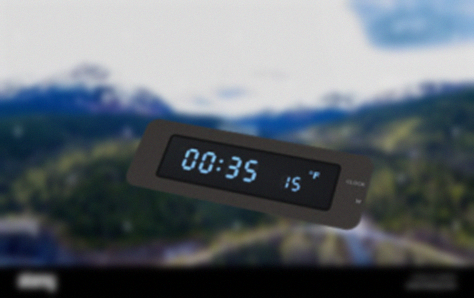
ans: T00:35
